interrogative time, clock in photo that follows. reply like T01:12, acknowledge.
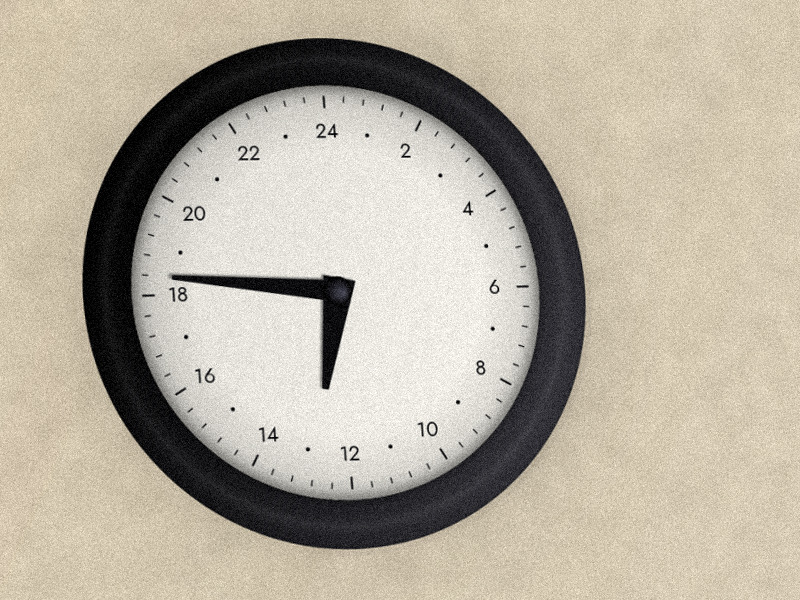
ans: T12:46
